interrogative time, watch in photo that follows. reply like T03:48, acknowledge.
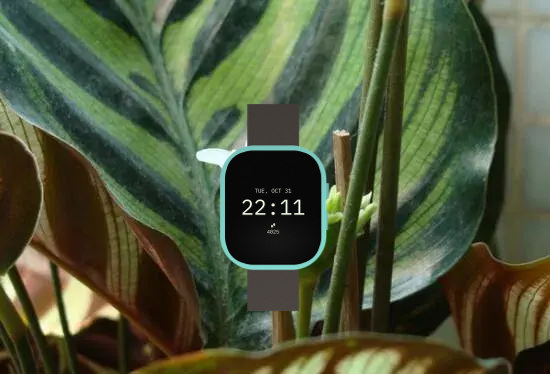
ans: T22:11
